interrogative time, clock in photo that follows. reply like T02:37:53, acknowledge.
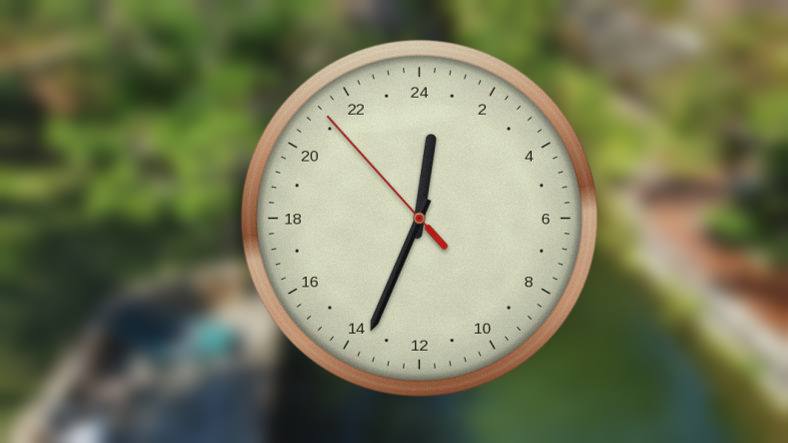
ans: T00:33:53
